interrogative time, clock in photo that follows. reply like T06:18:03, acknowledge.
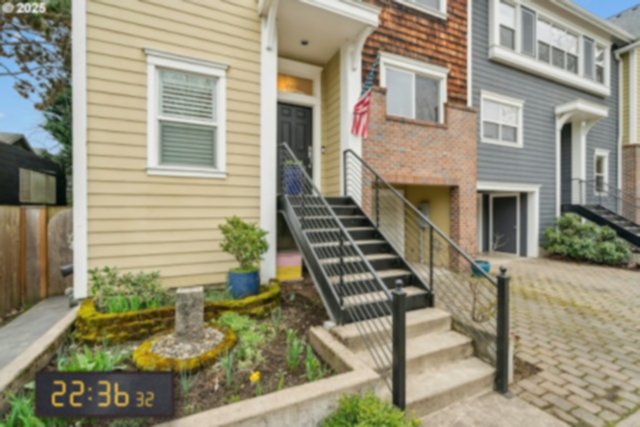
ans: T22:36:32
